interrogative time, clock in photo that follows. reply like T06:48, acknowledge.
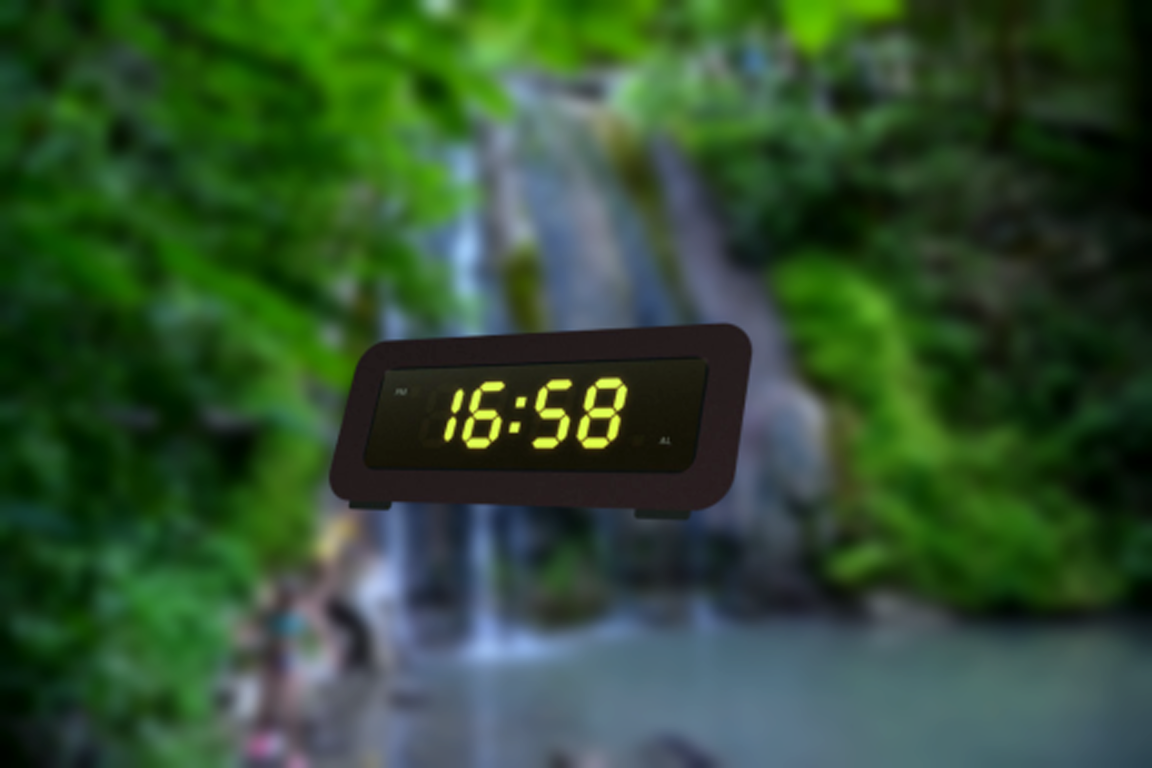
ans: T16:58
